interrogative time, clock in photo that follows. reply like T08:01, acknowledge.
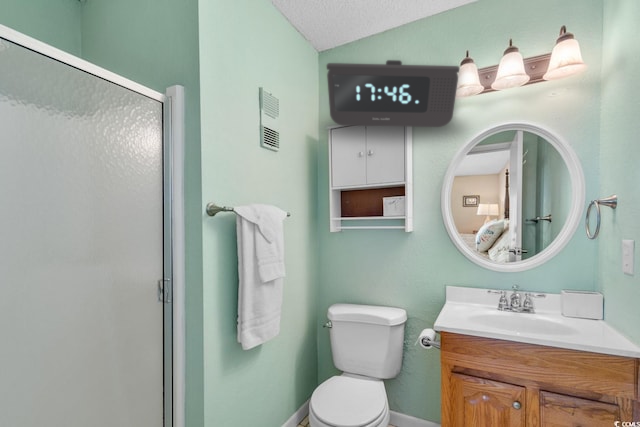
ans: T17:46
